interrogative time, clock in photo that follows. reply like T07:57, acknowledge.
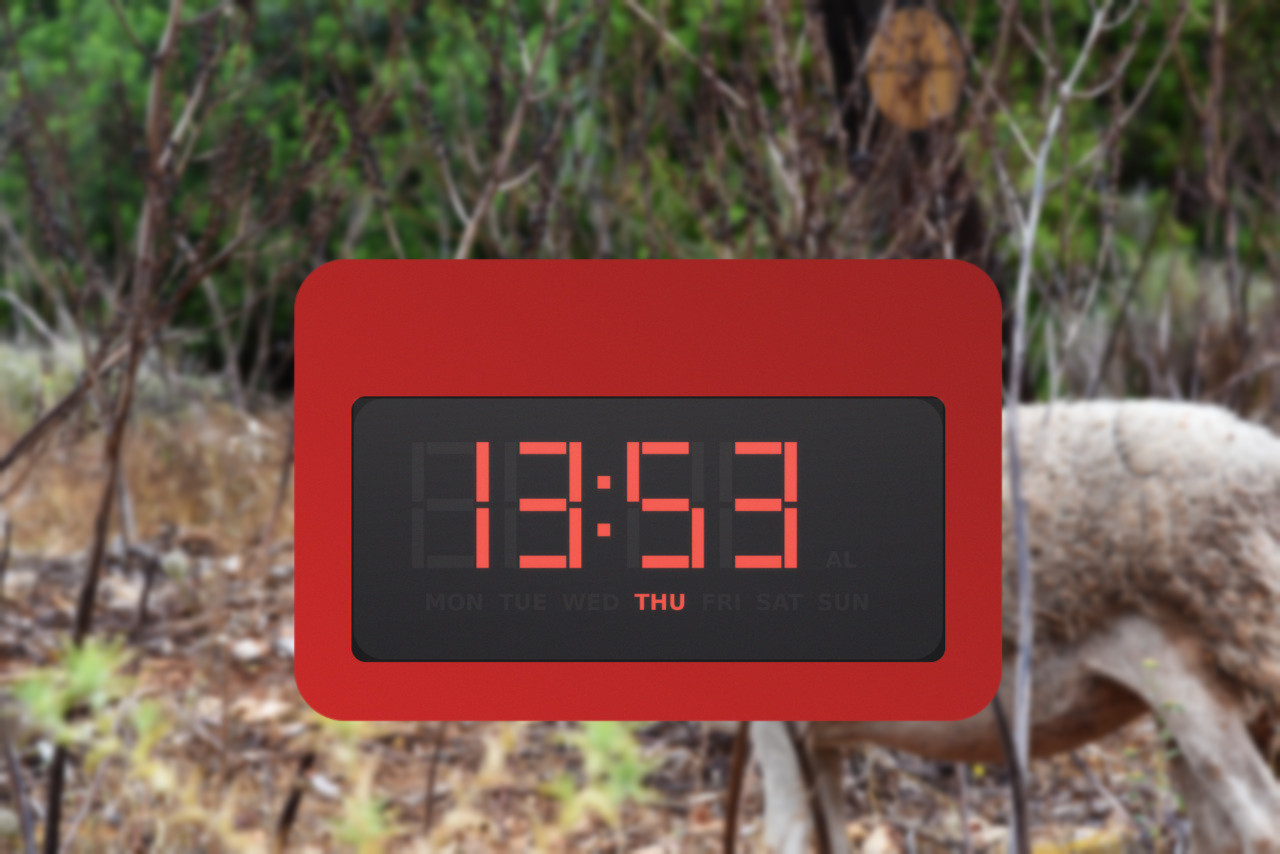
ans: T13:53
